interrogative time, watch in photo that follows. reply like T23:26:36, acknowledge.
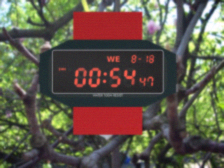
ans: T00:54:47
